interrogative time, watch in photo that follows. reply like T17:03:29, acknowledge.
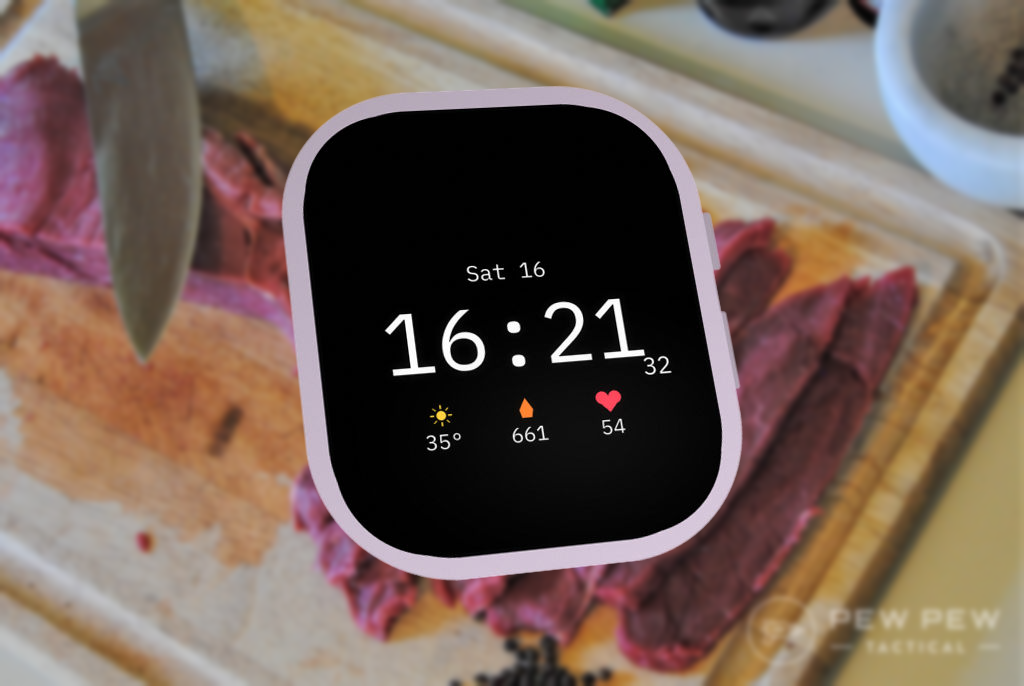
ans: T16:21:32
